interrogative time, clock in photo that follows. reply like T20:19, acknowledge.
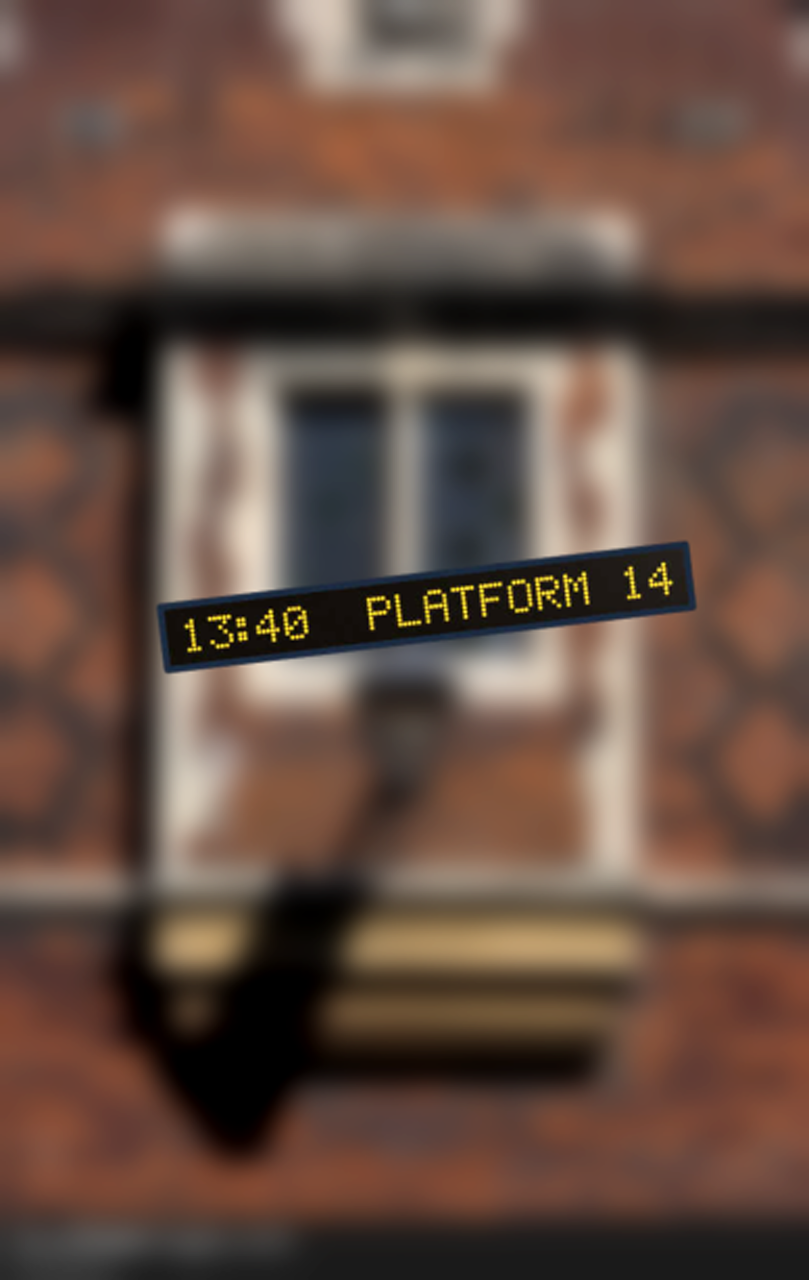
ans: T13:40
